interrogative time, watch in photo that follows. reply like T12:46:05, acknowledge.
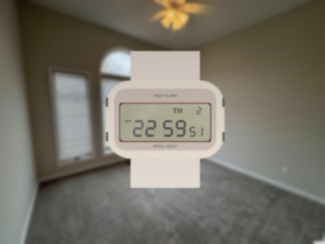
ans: T22:59:51
